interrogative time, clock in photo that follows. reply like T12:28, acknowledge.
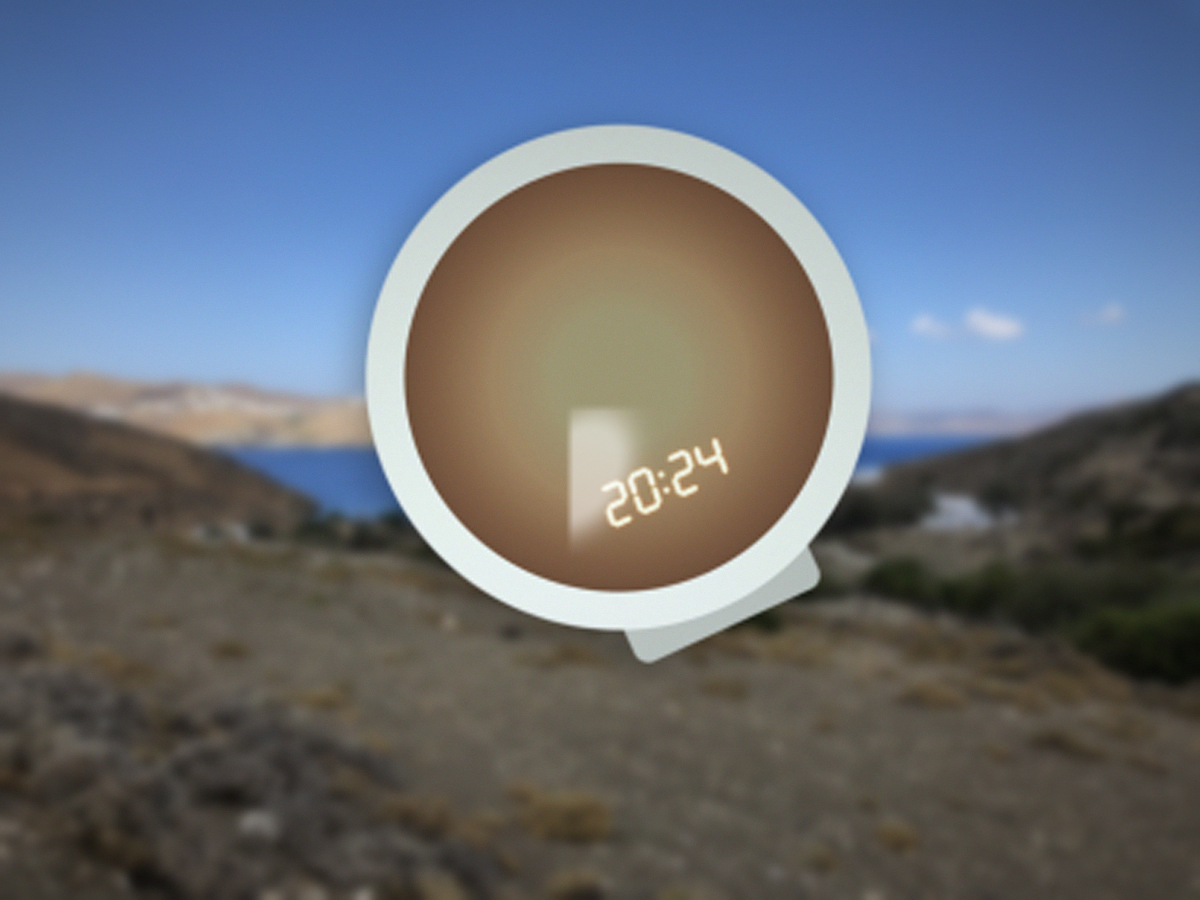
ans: T20:24
